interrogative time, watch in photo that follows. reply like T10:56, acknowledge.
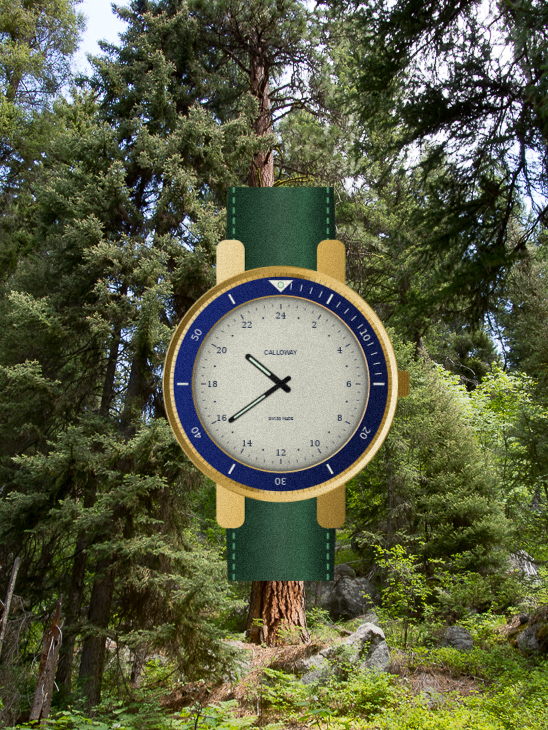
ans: T20:39
